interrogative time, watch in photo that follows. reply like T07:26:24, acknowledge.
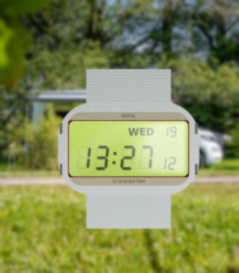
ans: T13:27:12
